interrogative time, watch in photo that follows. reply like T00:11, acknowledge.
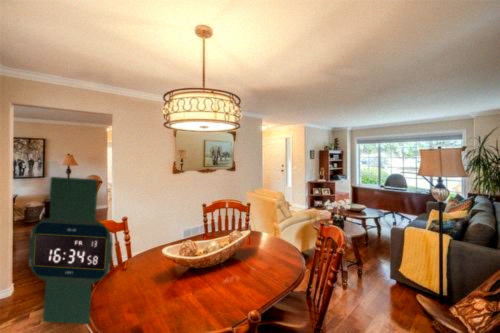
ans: T16:34
